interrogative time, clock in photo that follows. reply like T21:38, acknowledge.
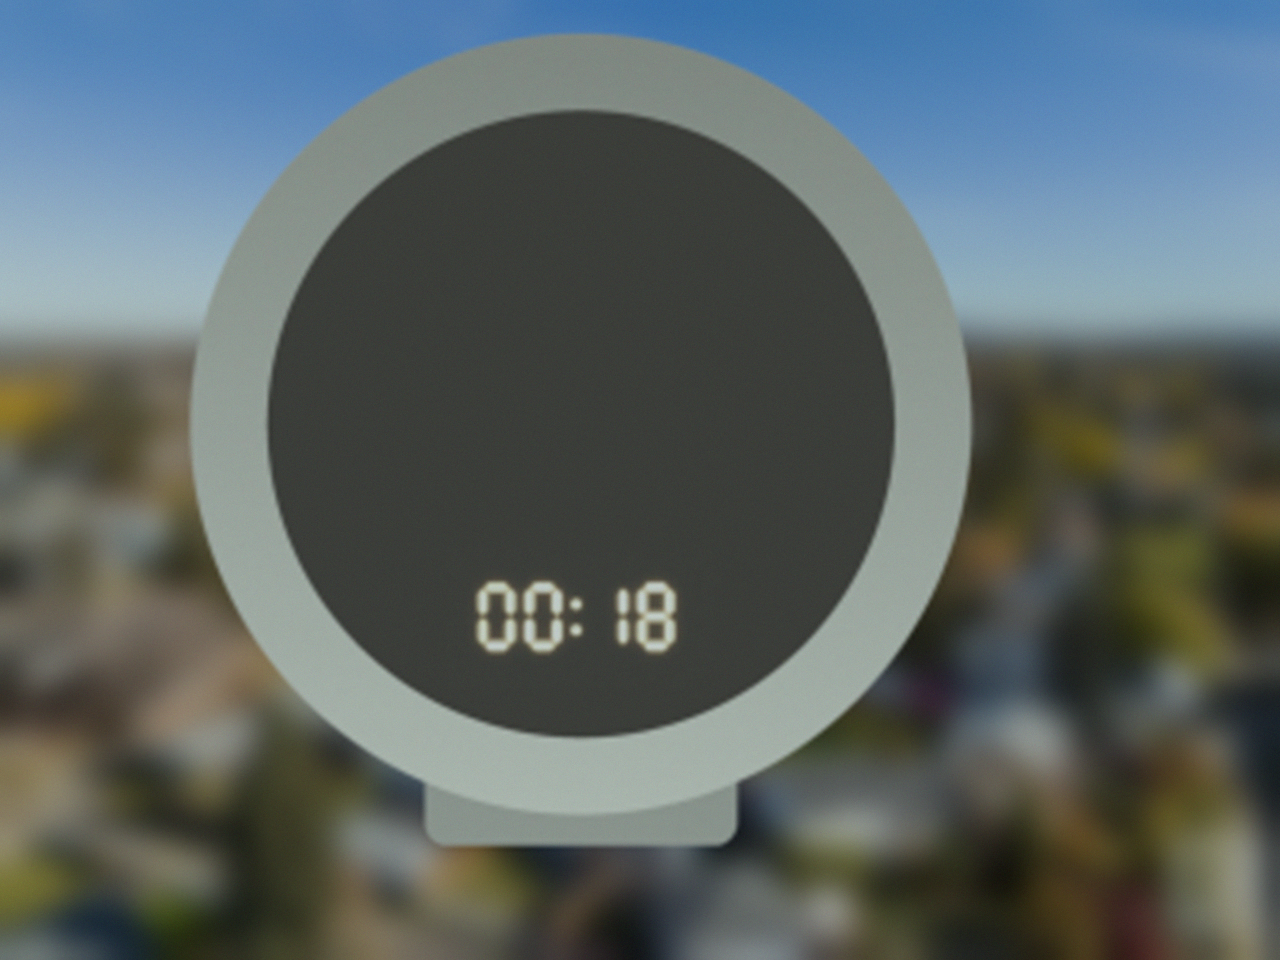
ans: T00:18
